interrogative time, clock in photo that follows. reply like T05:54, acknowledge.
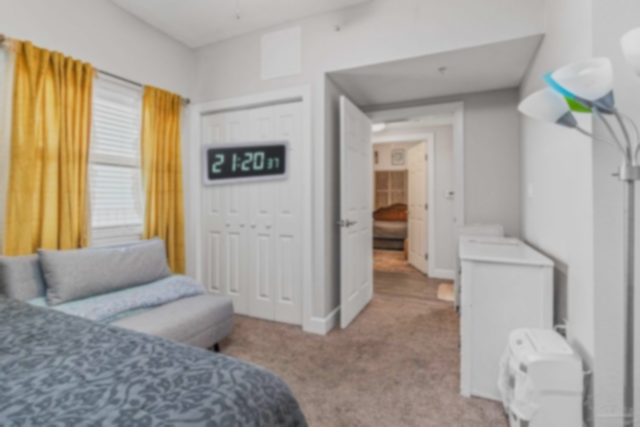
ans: T21:20
